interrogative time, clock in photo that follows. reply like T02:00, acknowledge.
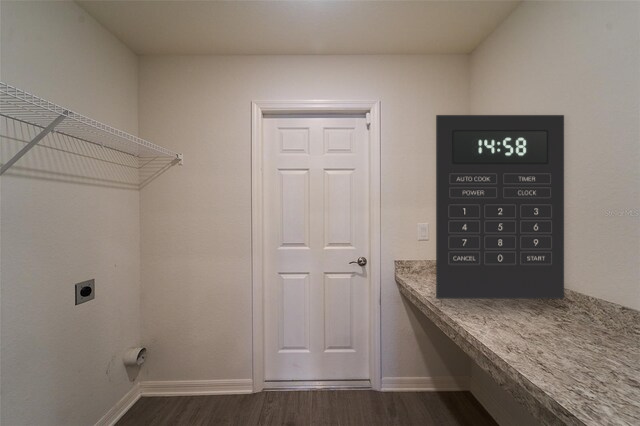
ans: T14:58
